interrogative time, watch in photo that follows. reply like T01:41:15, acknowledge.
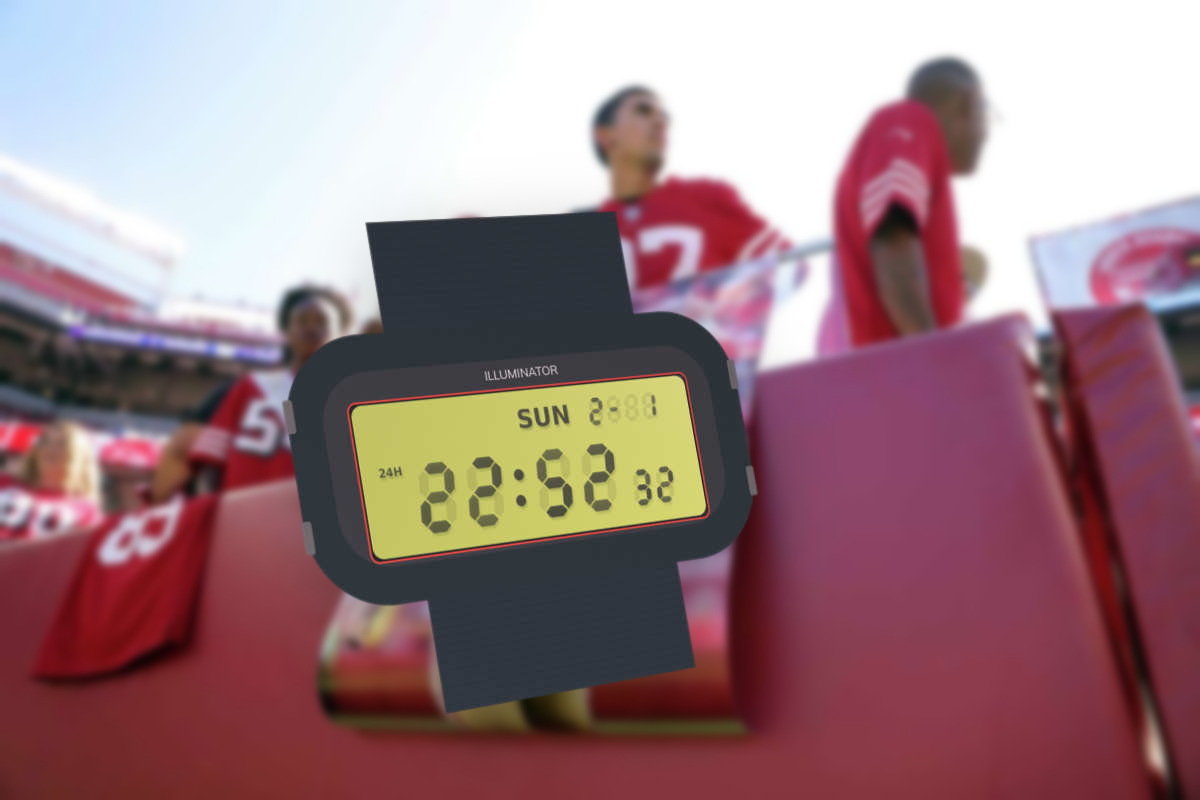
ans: T22:52:32
